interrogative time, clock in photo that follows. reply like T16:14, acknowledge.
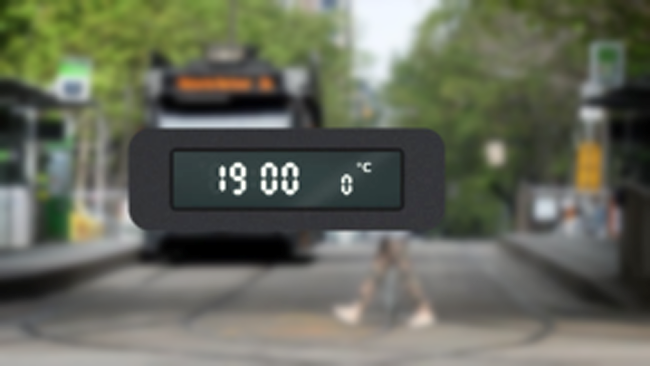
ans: T19:00
